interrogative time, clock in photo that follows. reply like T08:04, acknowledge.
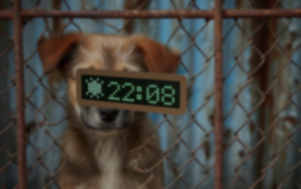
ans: T22:08
